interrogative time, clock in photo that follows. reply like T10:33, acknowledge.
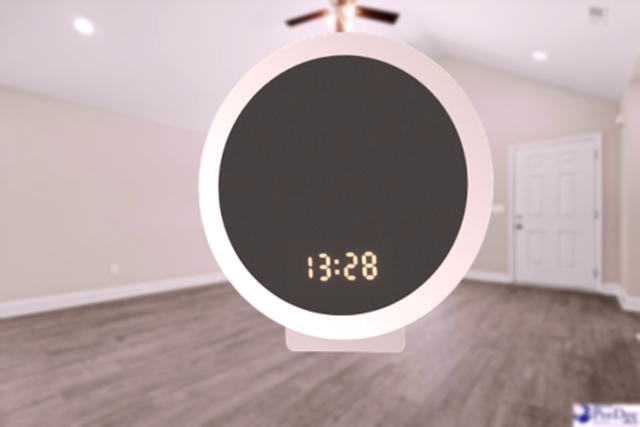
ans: T13:28
